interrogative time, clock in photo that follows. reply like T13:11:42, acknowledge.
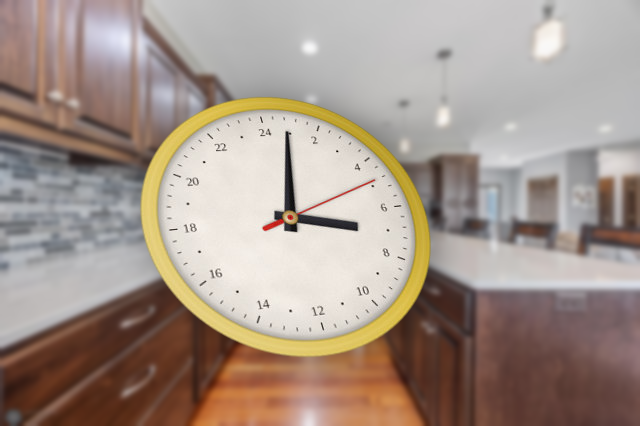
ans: T07:02:12
